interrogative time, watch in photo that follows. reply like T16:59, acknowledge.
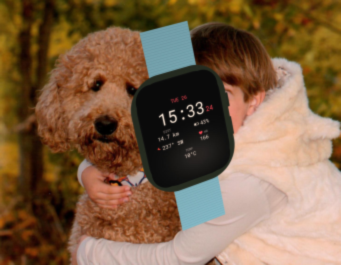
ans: T15:33
